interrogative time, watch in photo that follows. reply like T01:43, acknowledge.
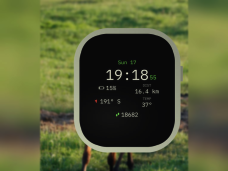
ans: T19:18
